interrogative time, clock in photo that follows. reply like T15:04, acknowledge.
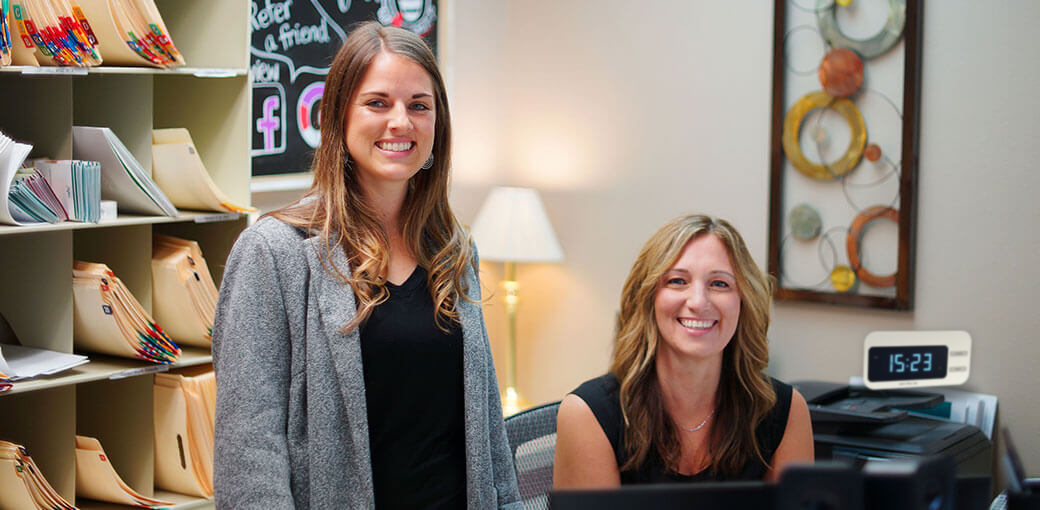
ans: T15:23
